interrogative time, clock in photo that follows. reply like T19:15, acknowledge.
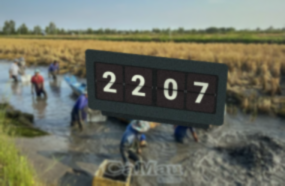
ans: T22:07
